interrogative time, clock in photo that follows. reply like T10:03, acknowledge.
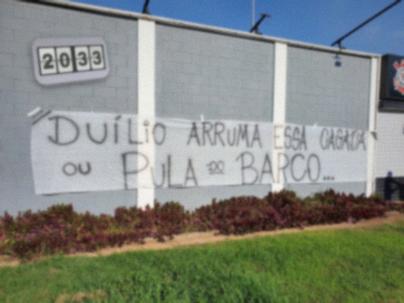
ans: T20:33
